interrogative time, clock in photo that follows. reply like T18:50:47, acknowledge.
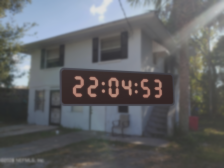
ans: T22:04:53
